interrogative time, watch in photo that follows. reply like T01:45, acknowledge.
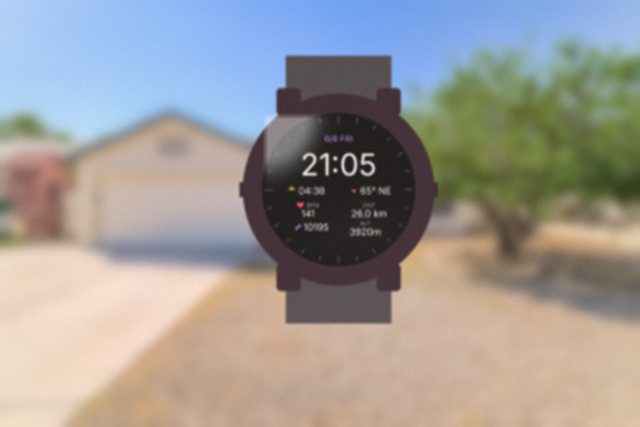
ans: T21:05
